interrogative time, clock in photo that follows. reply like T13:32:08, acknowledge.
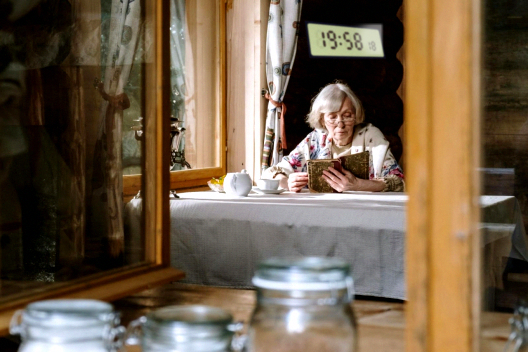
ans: T19:58:18
